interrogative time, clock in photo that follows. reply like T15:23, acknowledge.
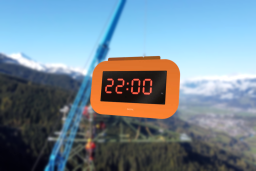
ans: T22:00
